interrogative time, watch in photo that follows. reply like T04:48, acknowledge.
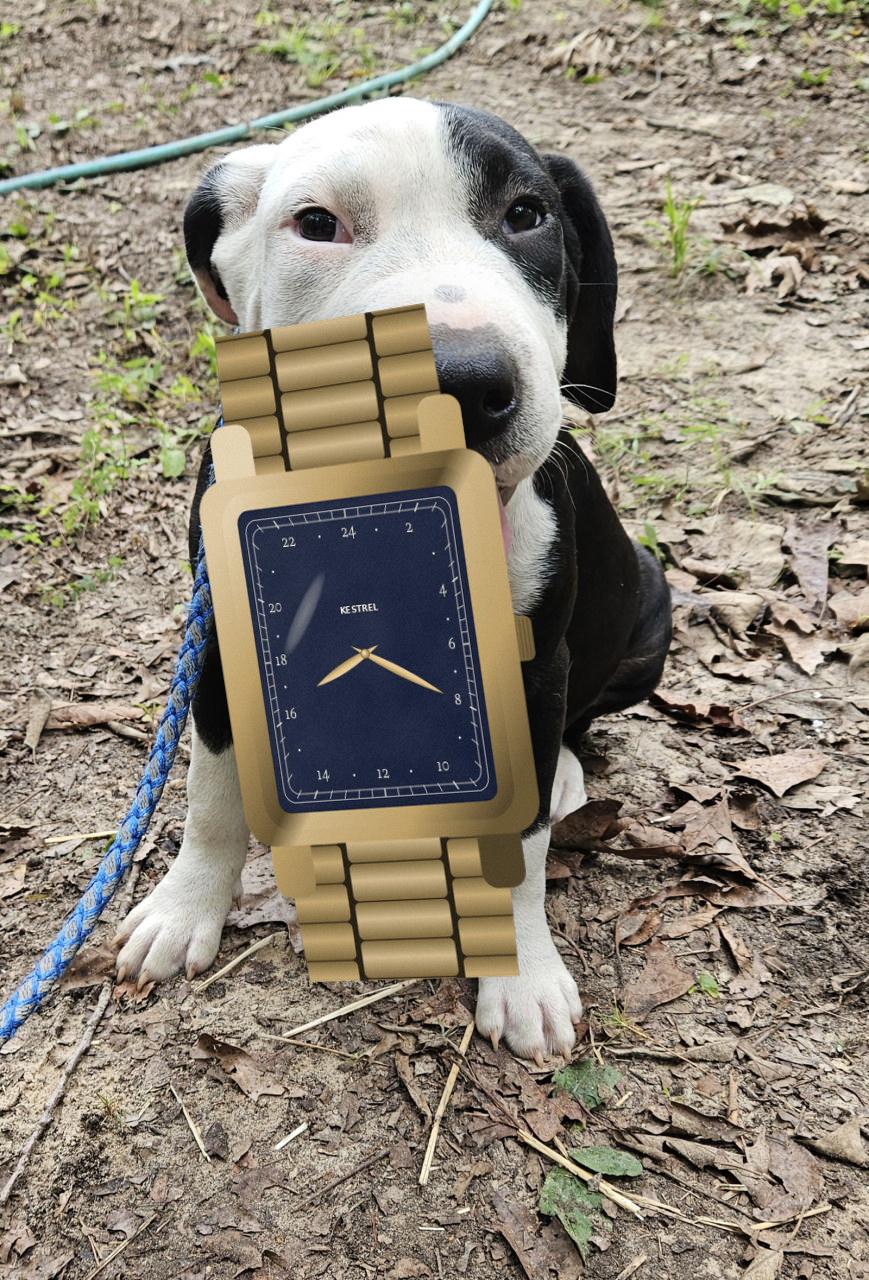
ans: T16:20
